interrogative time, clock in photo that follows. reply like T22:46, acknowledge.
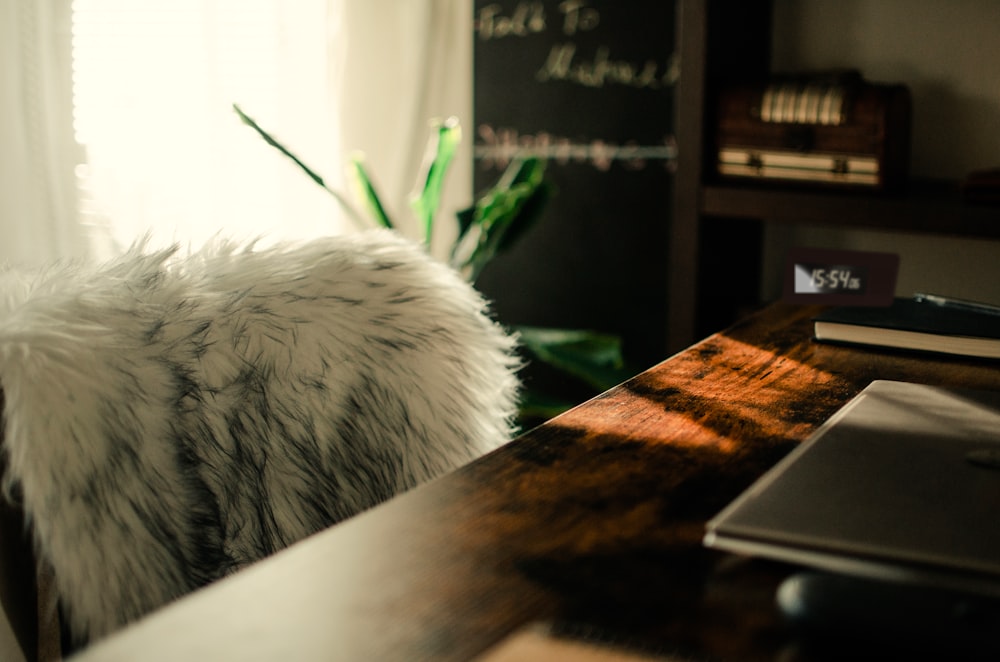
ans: T15:54
